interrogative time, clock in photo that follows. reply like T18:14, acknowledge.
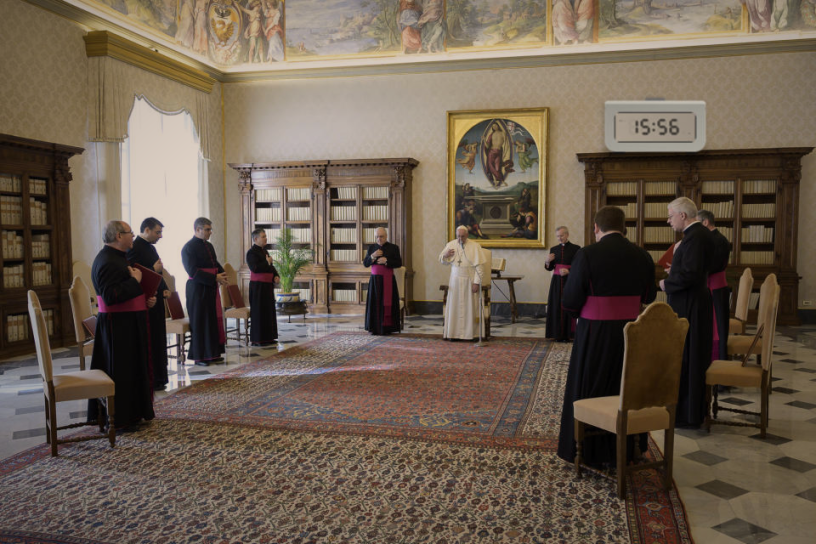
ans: T15:56
